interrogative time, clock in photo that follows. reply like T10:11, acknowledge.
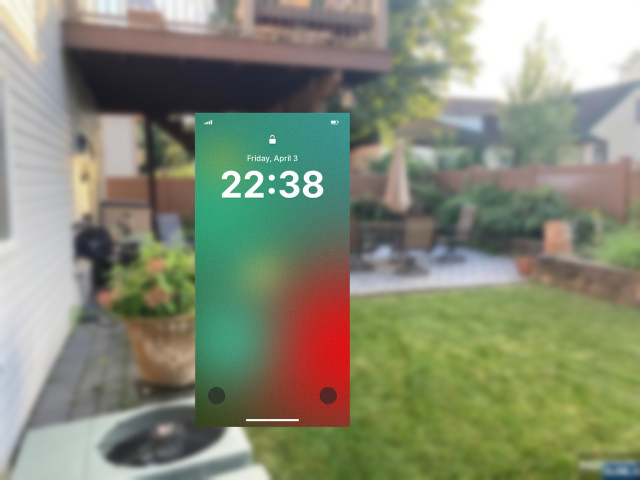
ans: T22:38
